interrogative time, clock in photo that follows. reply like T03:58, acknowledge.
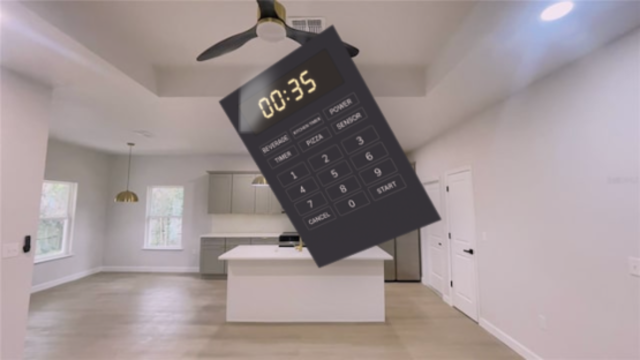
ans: T00:35
